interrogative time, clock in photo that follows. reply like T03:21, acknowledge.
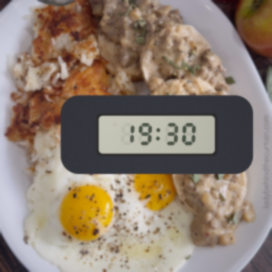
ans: T19:30
